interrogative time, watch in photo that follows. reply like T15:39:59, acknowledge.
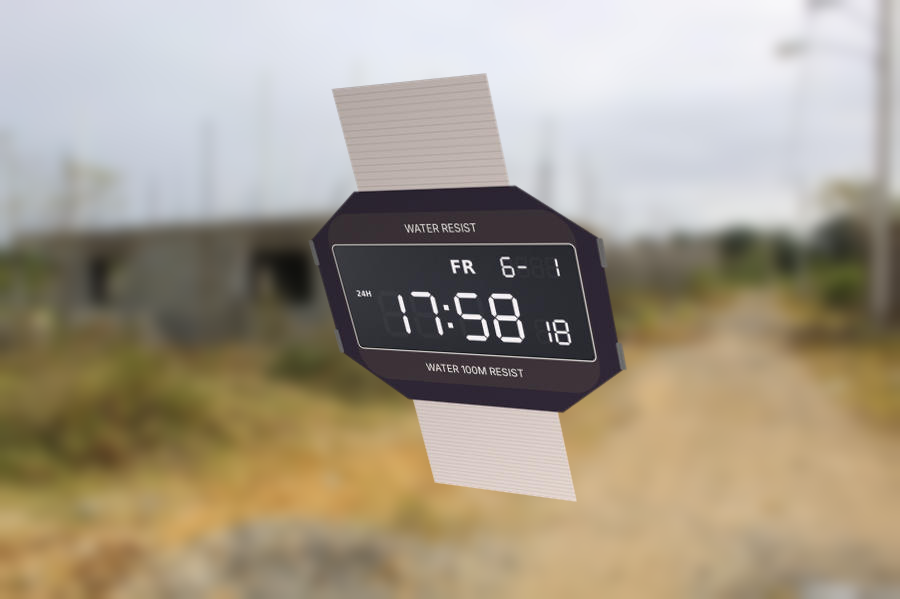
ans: T17:58:18
